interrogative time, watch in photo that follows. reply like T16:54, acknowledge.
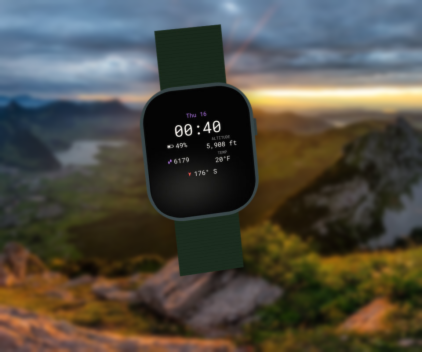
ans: T00:40
